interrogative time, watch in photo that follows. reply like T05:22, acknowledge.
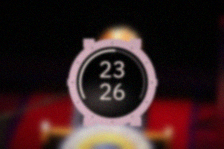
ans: T23:26
